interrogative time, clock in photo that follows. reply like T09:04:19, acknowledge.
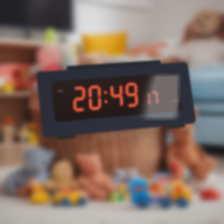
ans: T20:49:17
